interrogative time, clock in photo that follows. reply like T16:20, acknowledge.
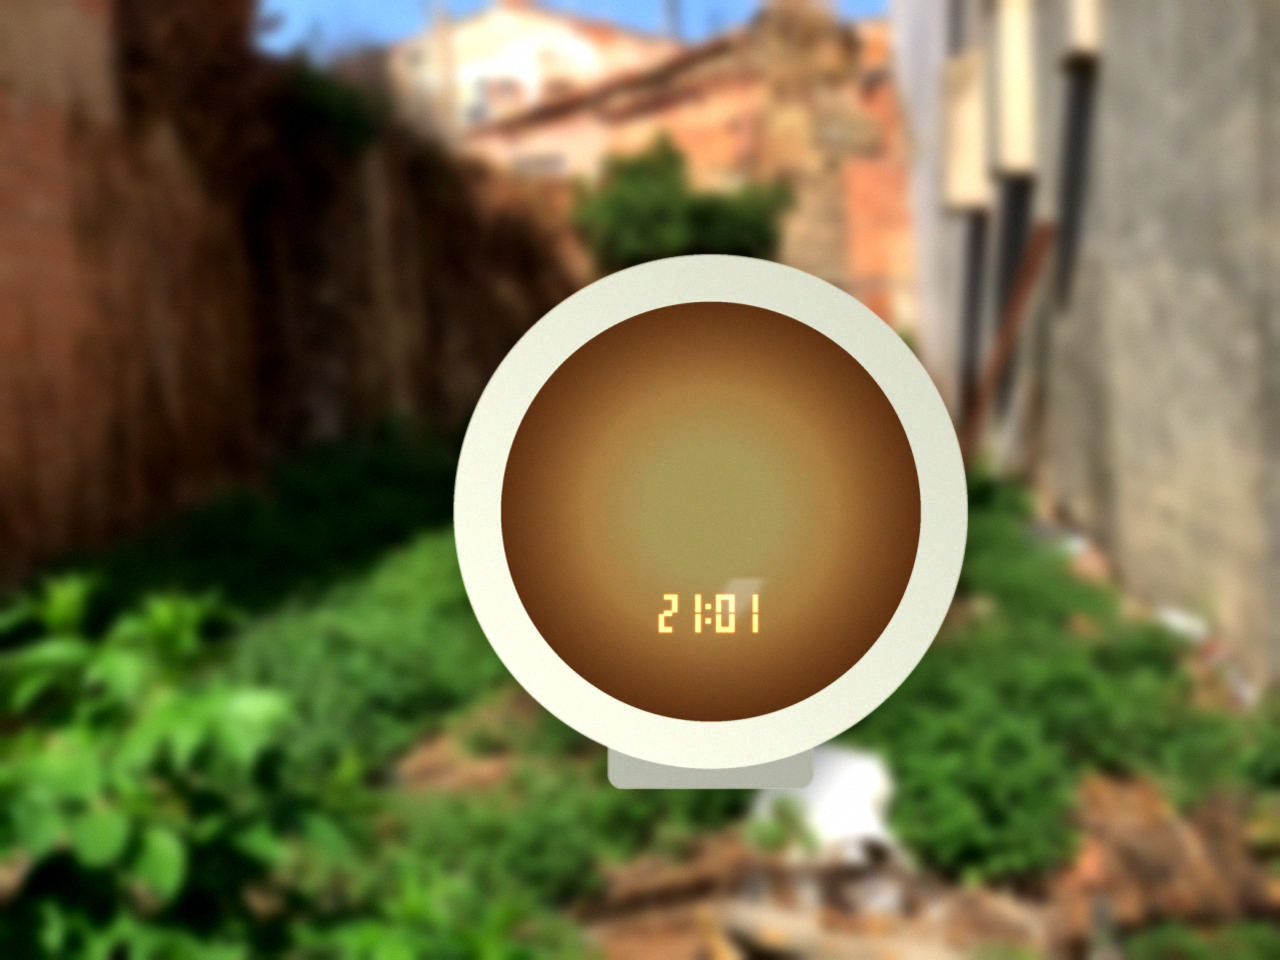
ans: T21:01
